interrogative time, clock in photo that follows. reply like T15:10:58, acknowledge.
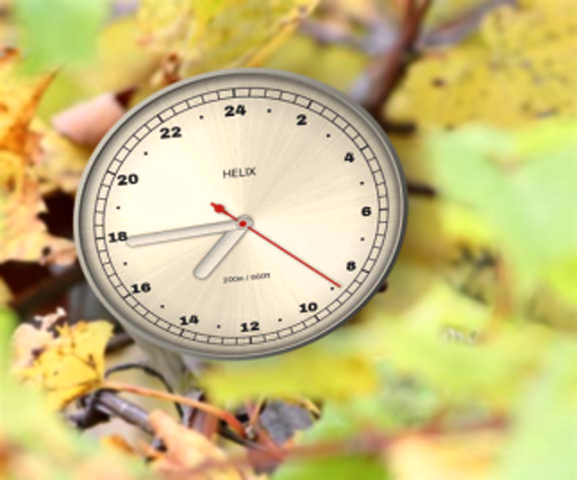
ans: T14:44:22
